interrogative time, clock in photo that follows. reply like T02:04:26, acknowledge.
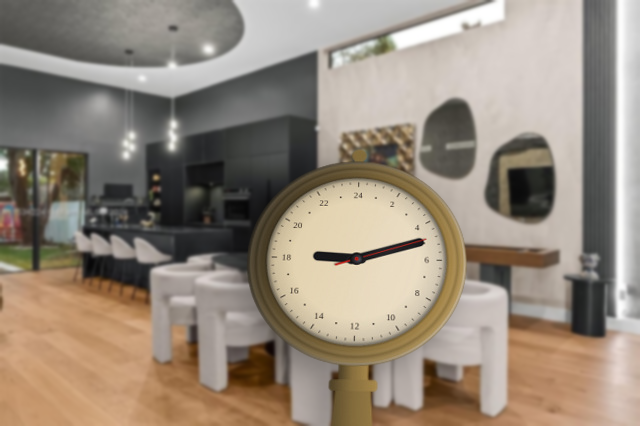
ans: T18:12:12
